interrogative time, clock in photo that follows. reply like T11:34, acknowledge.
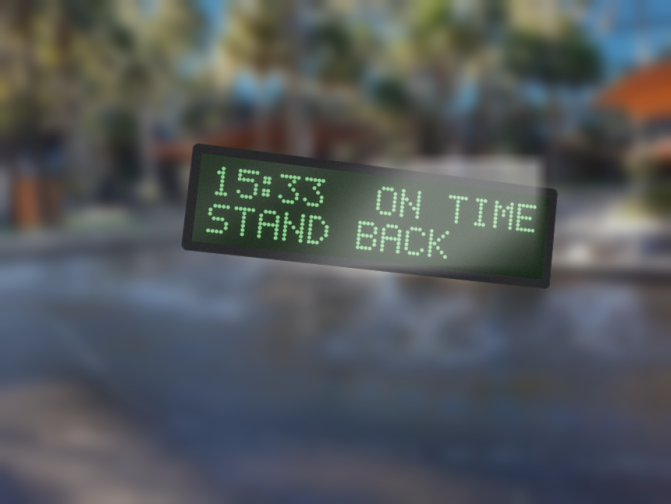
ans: T15:33
